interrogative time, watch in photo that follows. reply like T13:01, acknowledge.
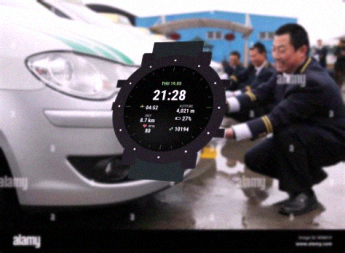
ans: T21:28
